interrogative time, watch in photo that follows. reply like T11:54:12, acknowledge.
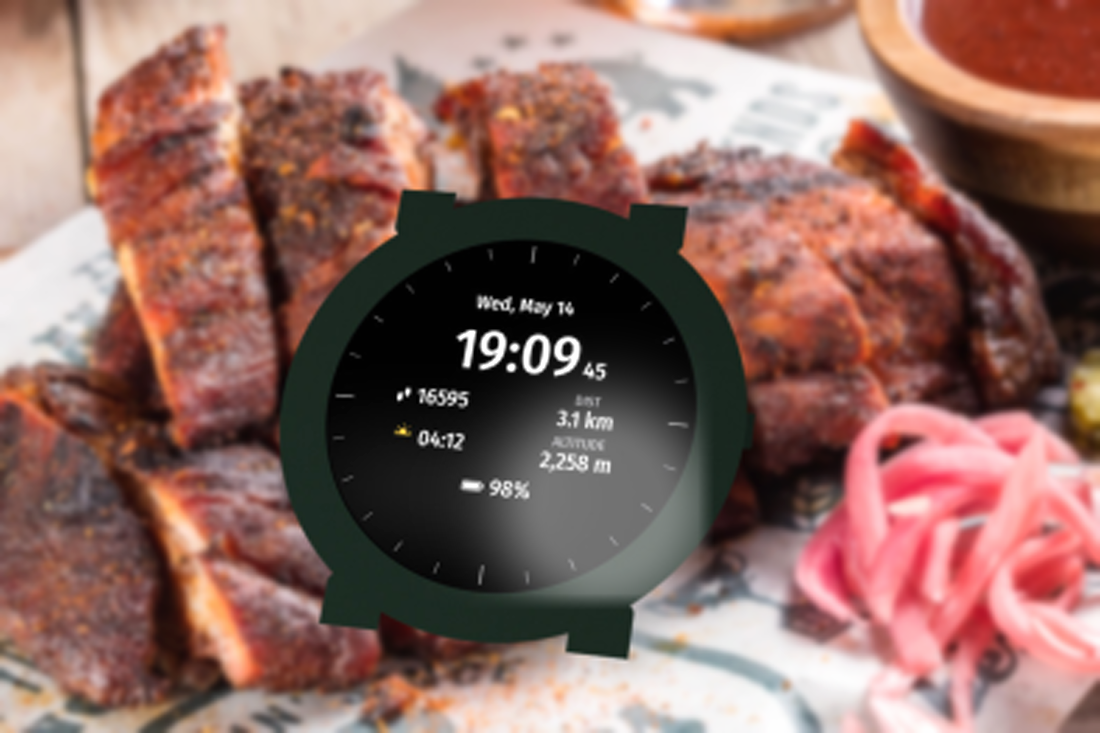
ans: T19:09:45
